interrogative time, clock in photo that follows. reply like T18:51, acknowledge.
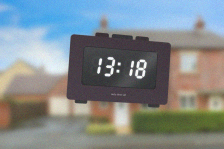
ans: T13:18
